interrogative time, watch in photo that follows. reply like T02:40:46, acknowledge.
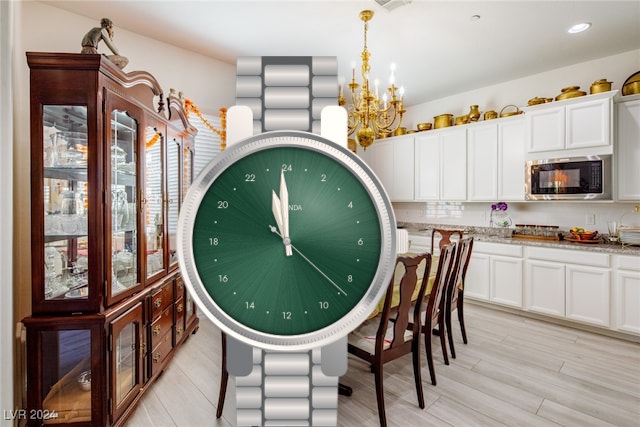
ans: T22:59:22
